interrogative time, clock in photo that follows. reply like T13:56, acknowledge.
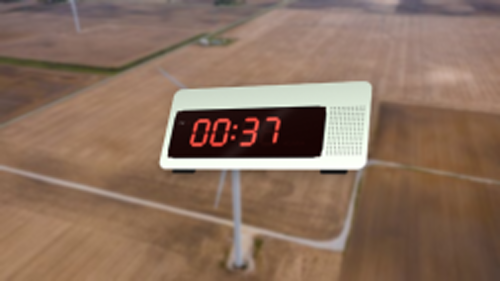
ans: T00:37
